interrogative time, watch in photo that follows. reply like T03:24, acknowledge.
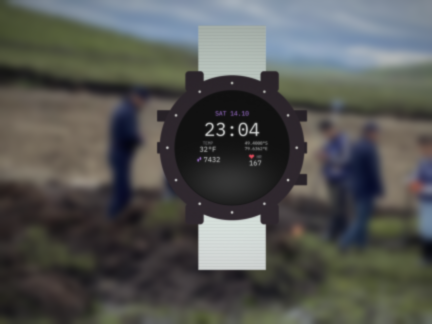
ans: T23:04
